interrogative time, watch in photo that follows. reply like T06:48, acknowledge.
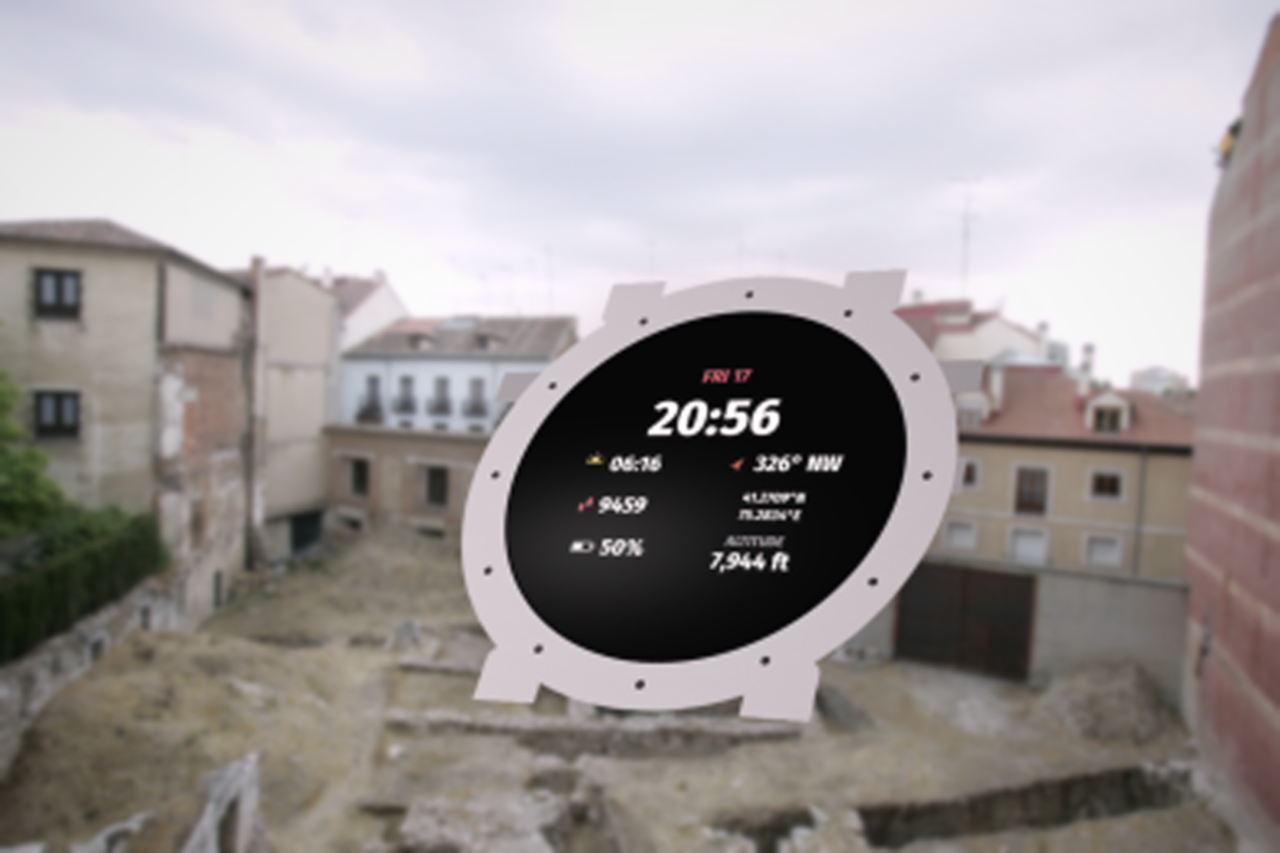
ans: T20:56
